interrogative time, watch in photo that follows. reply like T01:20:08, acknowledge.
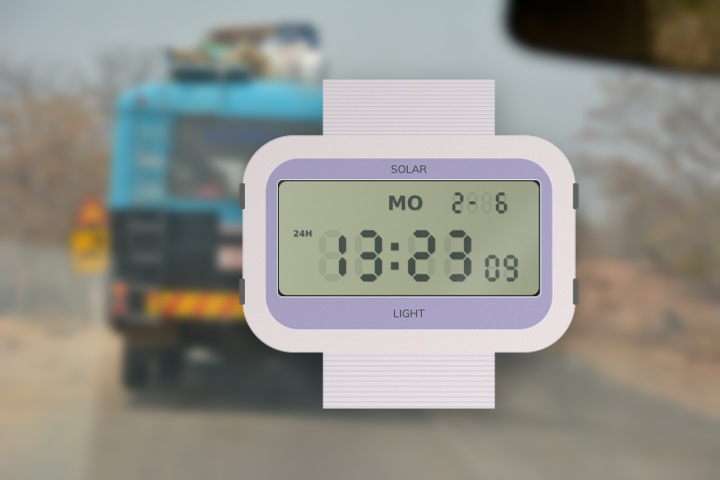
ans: T13:23:09
